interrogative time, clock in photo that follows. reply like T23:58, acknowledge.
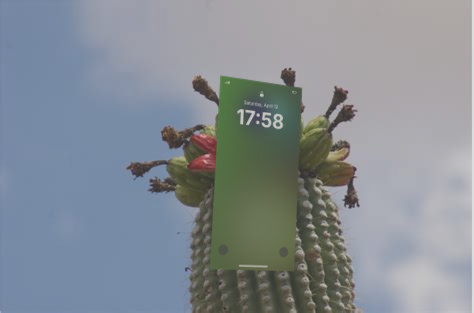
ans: T17:58
